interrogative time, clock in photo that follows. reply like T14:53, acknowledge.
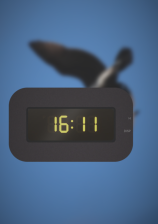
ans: T16:11
